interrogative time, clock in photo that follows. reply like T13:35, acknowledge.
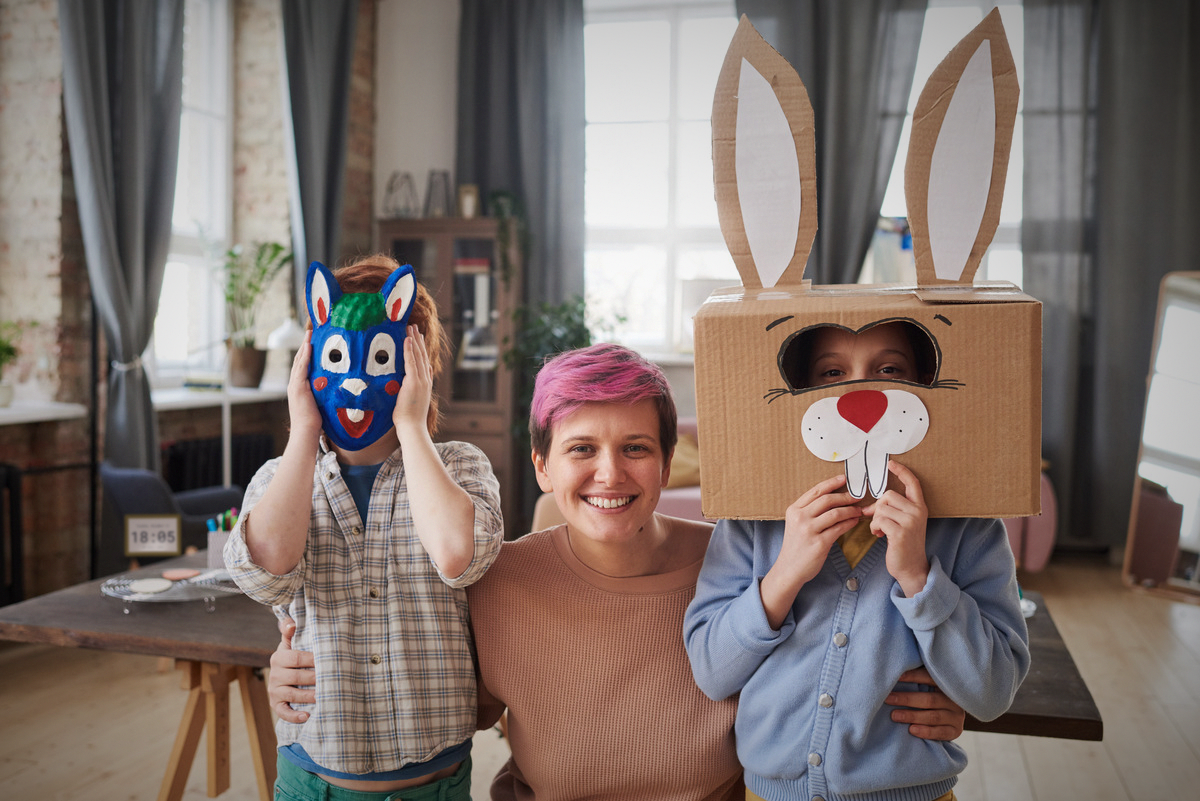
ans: T18:05
